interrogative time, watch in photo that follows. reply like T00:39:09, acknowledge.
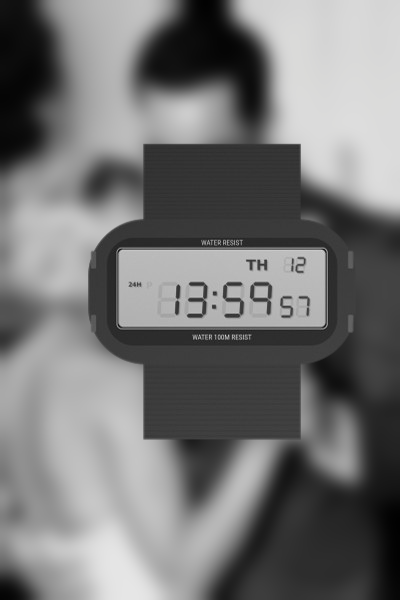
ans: T13:59:57
